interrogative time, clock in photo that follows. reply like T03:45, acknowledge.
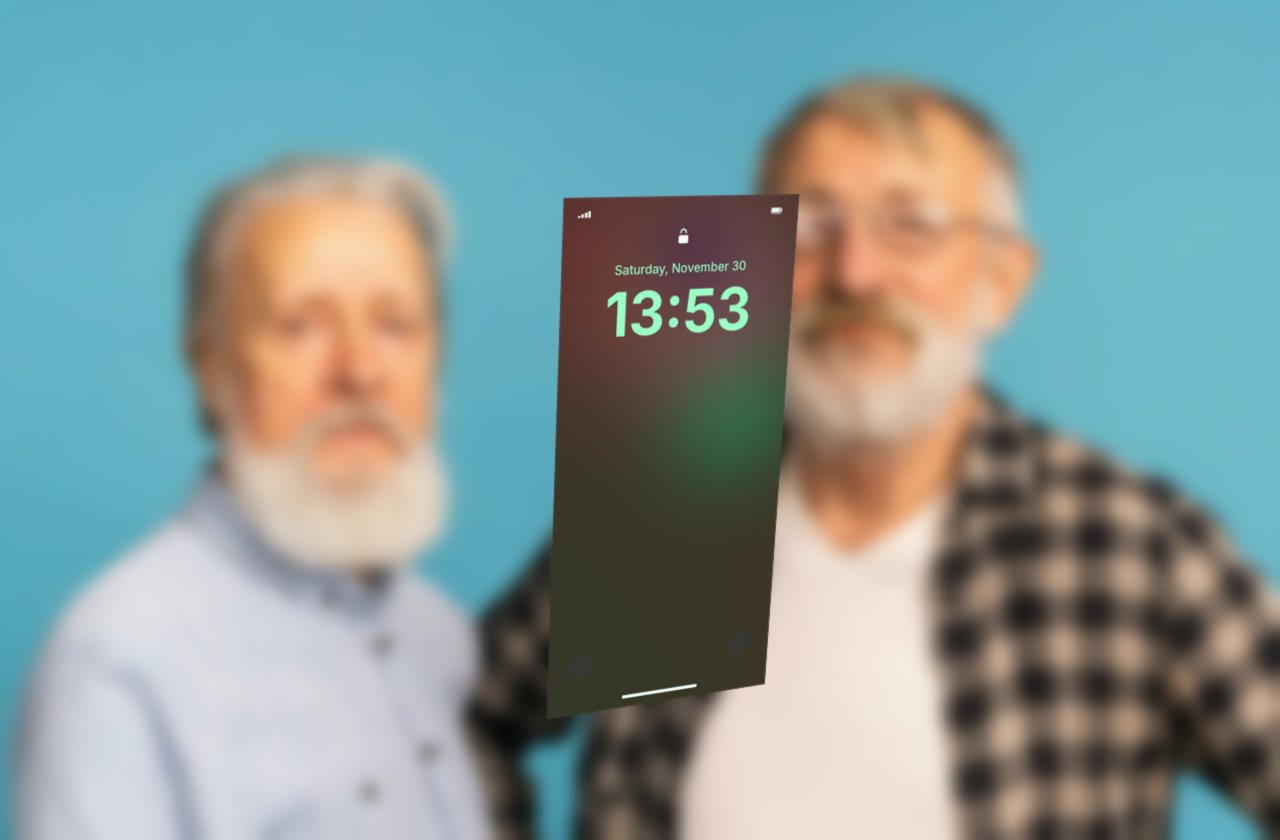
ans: T13:53
